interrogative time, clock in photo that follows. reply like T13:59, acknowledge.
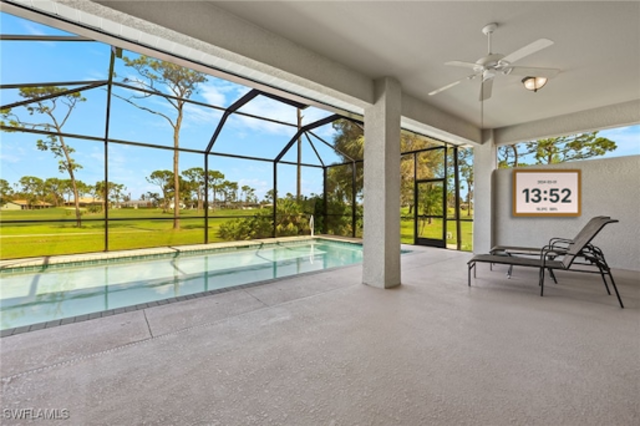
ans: T13:52
